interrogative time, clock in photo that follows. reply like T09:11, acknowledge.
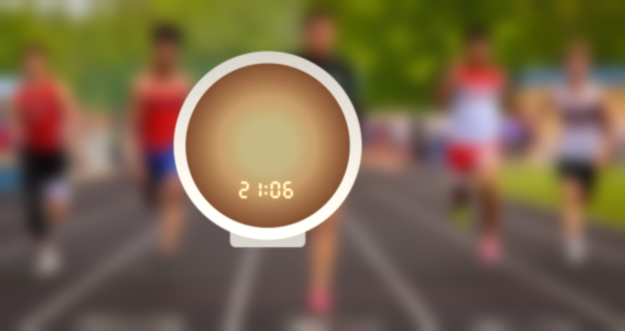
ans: T21:06
